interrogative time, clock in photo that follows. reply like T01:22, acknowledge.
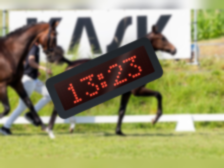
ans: T13:23
